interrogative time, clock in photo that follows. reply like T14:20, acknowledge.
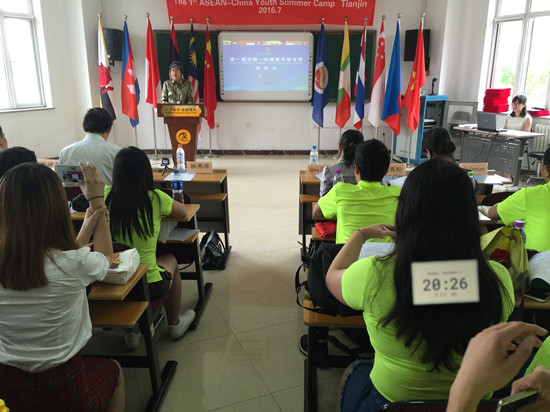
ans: T20:26
